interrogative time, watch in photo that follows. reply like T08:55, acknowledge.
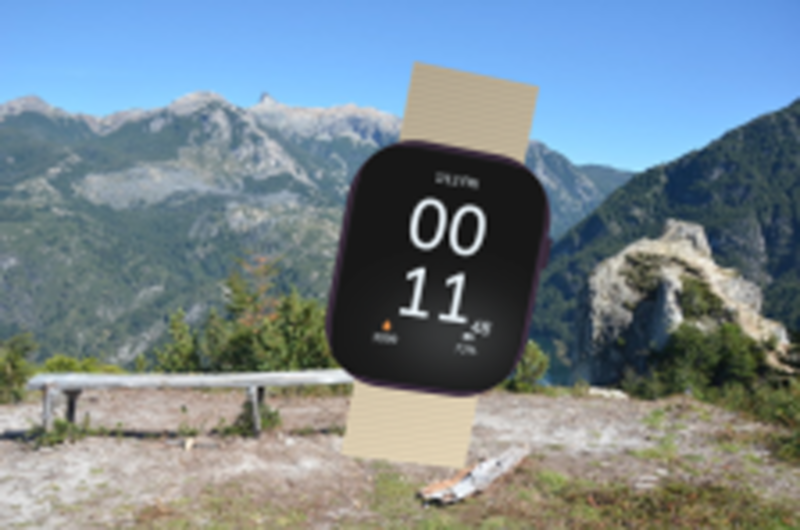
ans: T00:11
